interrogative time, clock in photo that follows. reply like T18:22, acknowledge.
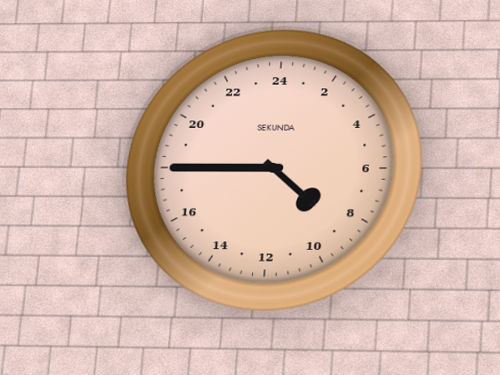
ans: T08:45
